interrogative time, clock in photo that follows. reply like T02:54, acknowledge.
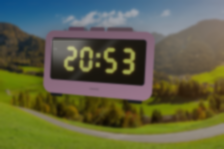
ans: T20:53
